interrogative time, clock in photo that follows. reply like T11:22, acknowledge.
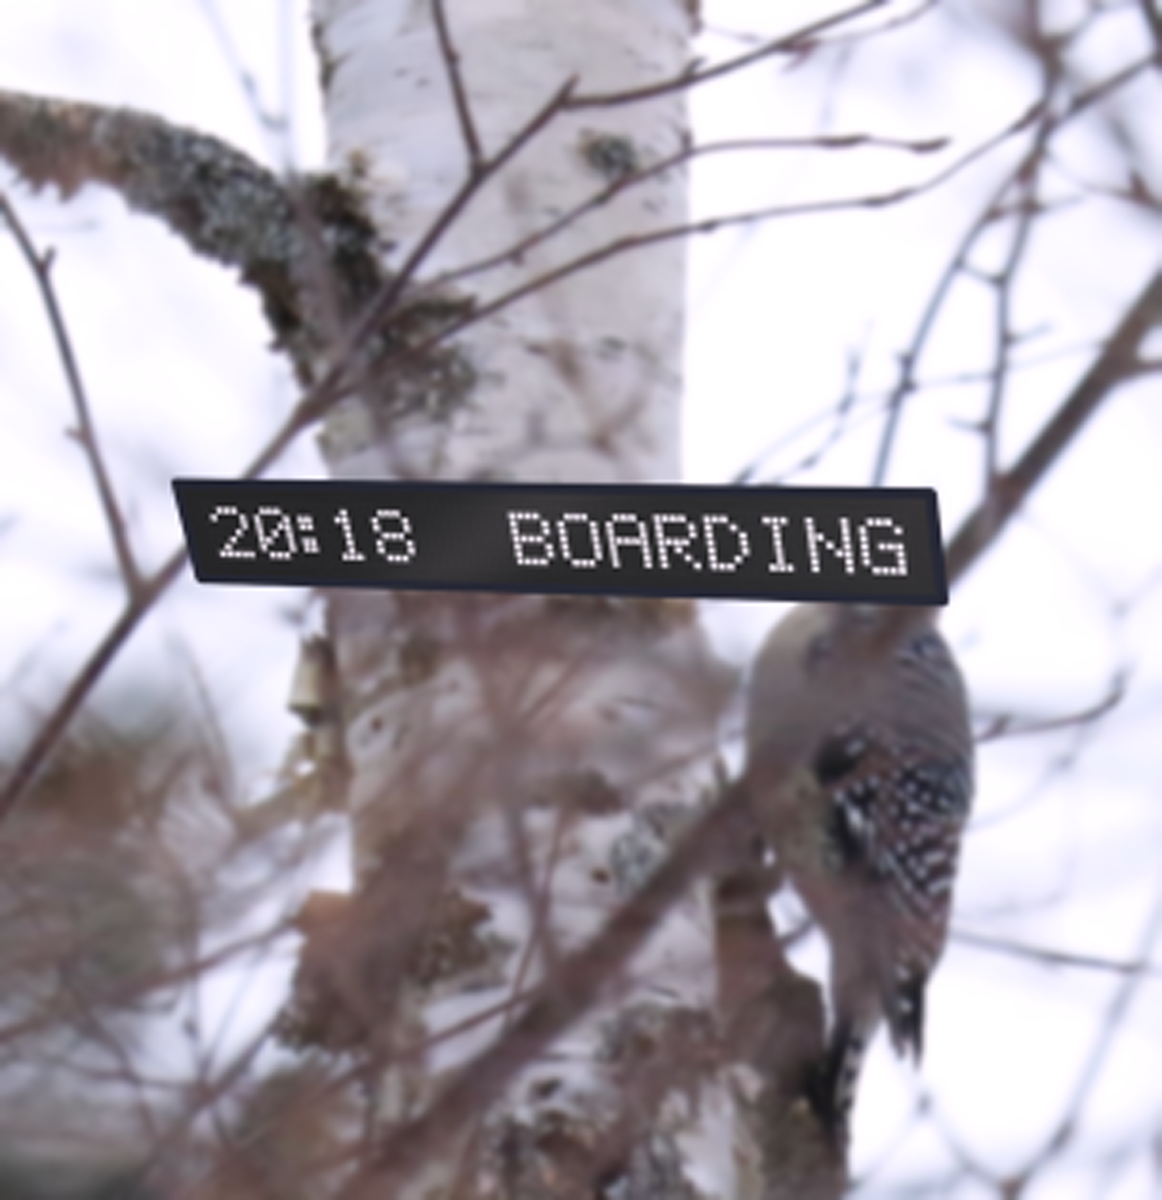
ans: T20:18
